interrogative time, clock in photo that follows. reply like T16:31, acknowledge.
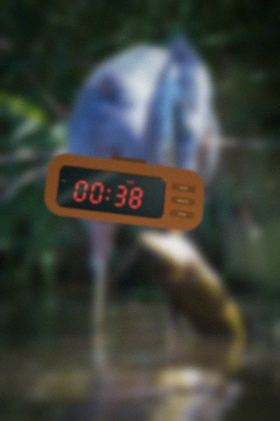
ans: T00:38
